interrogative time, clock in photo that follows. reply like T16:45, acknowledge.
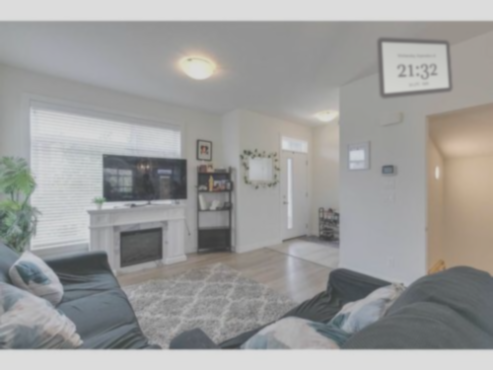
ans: T21:32
